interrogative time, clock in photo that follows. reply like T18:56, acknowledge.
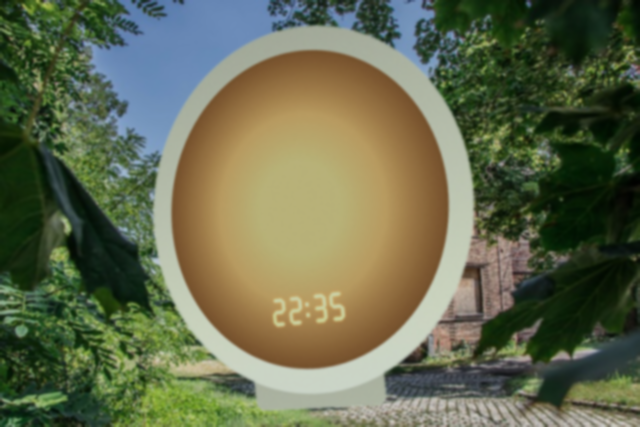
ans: T22:35
